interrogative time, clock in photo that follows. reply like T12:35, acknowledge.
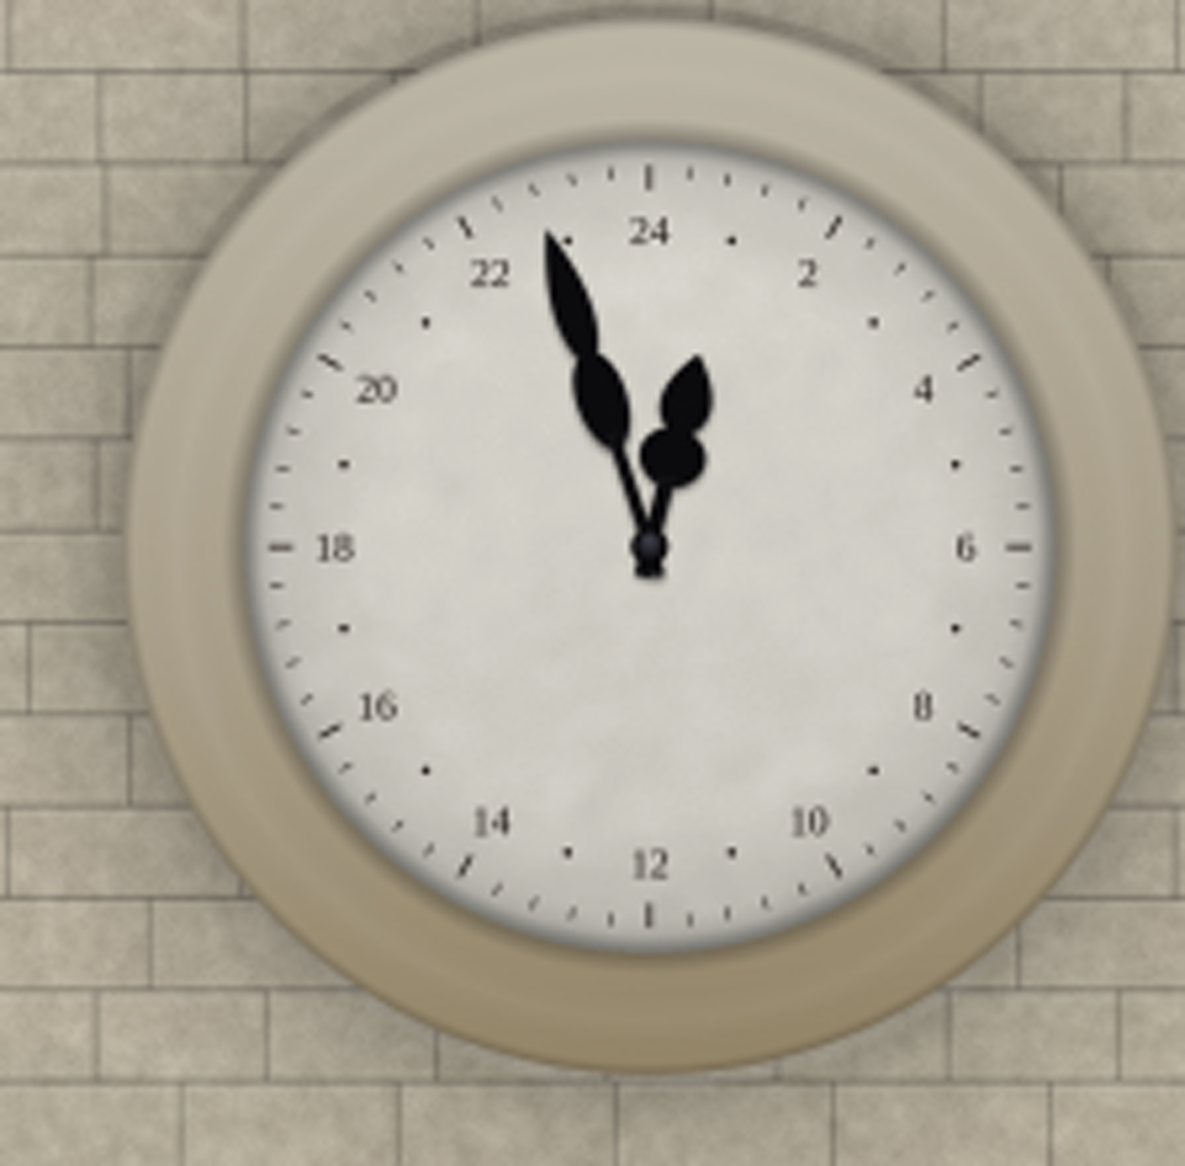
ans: T00:57
